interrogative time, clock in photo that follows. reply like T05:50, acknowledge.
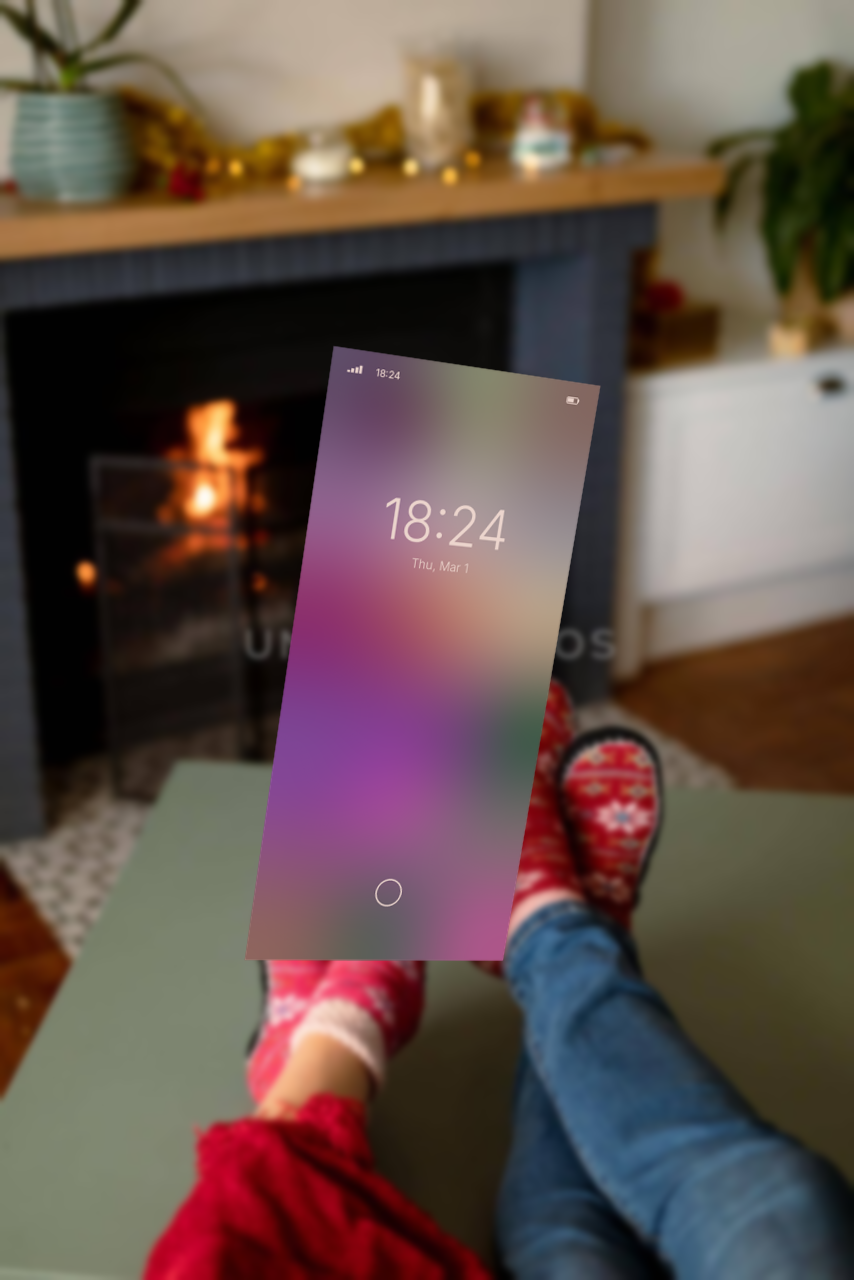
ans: T18:24
